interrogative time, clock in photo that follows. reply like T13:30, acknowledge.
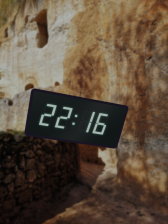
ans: T22:16
